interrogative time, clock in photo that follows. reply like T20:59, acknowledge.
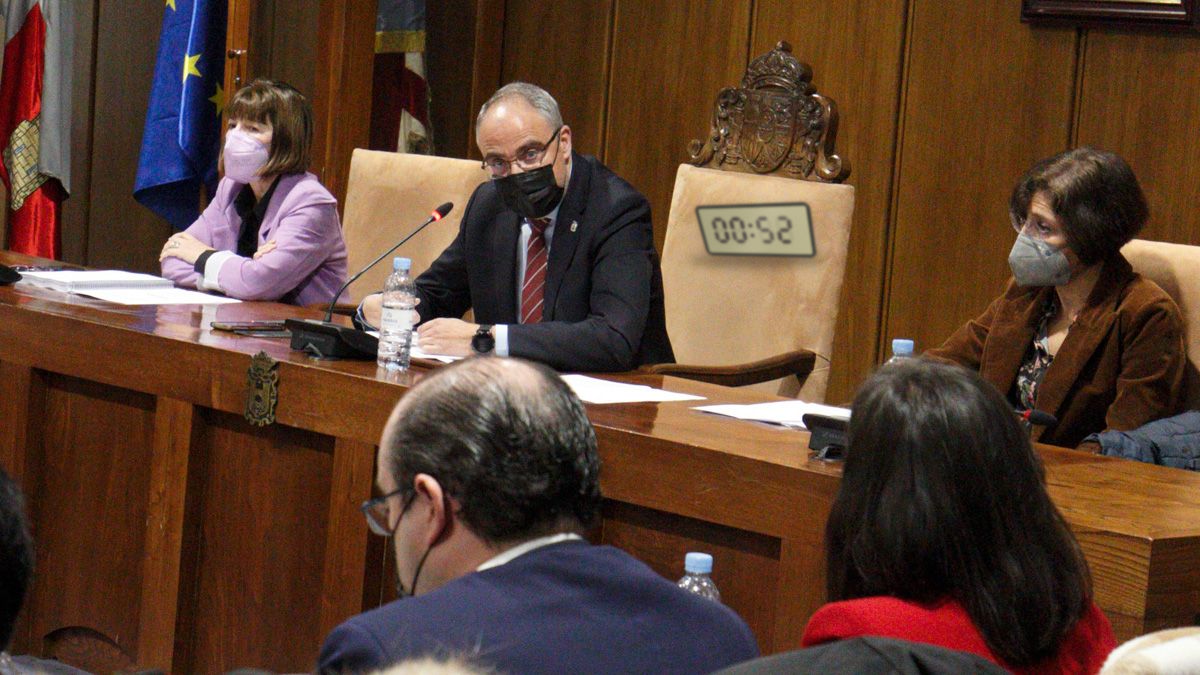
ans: T00:52
